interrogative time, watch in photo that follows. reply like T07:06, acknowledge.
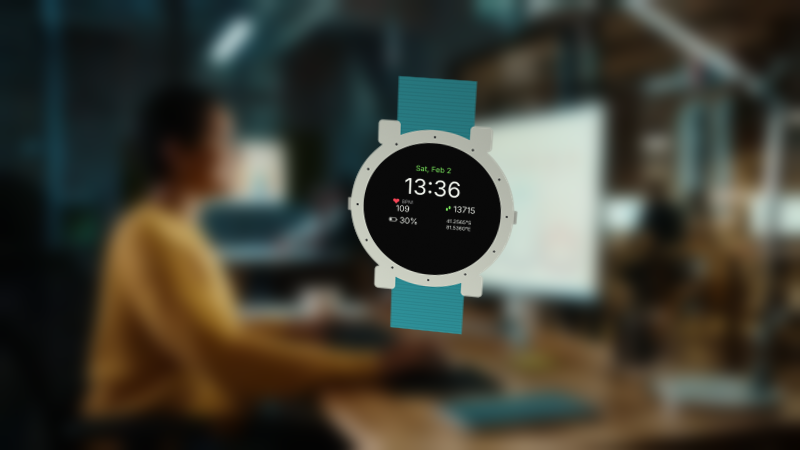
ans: T13:36
